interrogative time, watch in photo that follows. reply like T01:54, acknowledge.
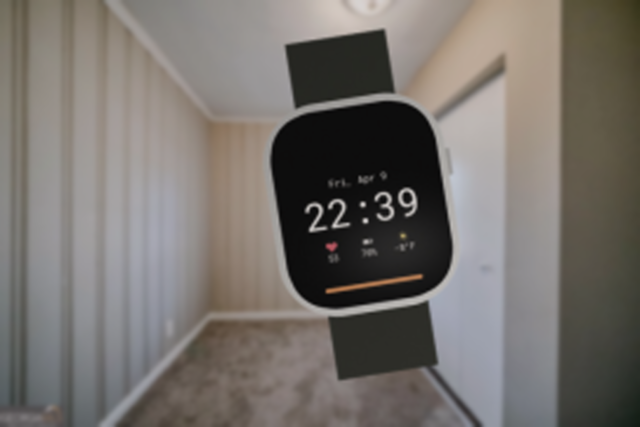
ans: T22:39
